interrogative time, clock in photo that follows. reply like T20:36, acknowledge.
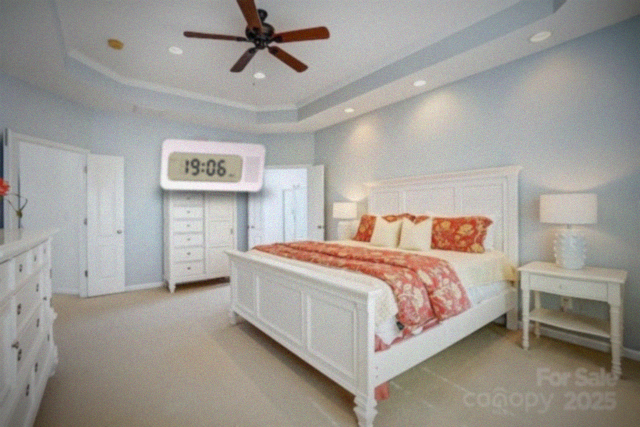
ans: T19:06
